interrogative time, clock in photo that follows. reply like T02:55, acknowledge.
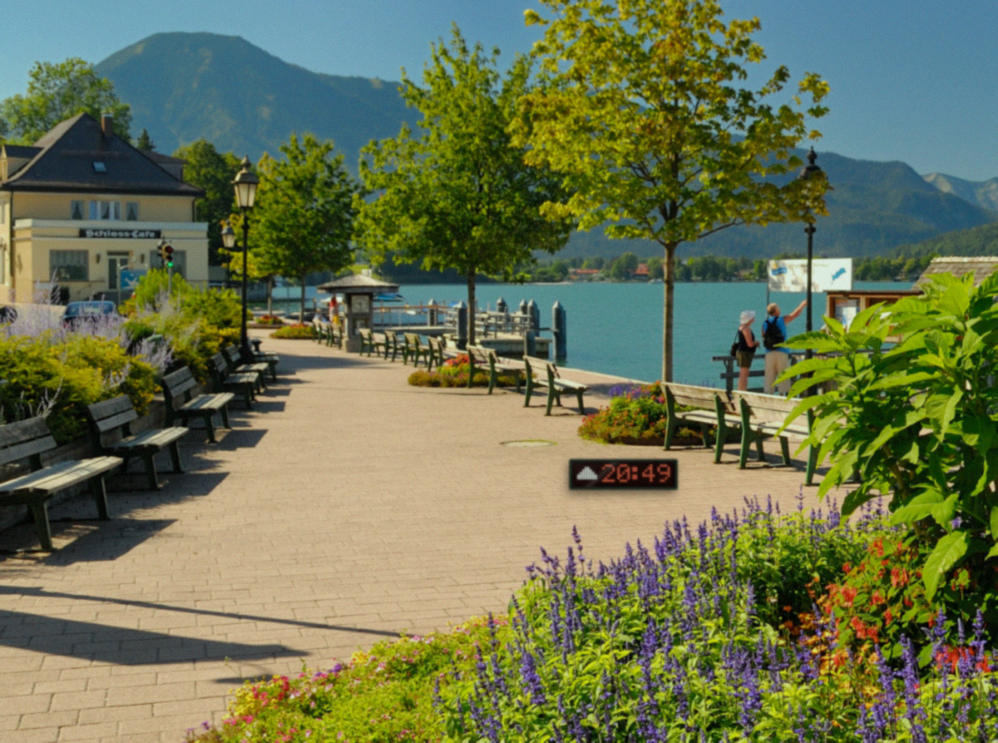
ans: T20:49
